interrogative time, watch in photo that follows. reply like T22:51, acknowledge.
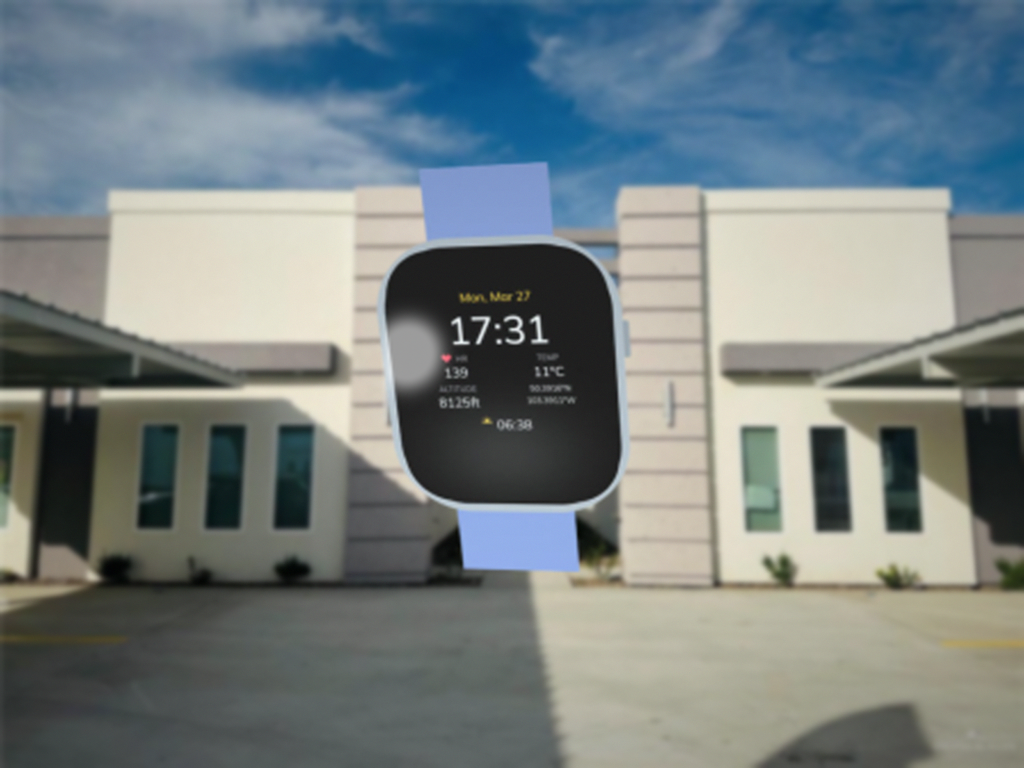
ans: T17:31
